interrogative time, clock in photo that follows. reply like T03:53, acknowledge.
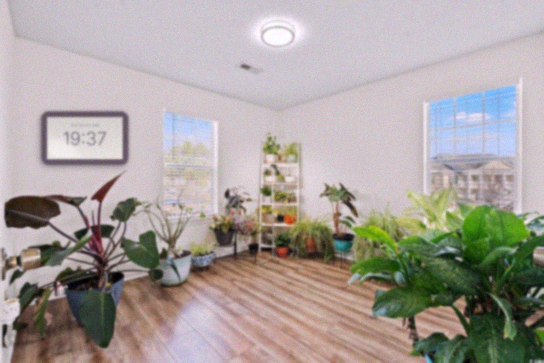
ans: T19:37
